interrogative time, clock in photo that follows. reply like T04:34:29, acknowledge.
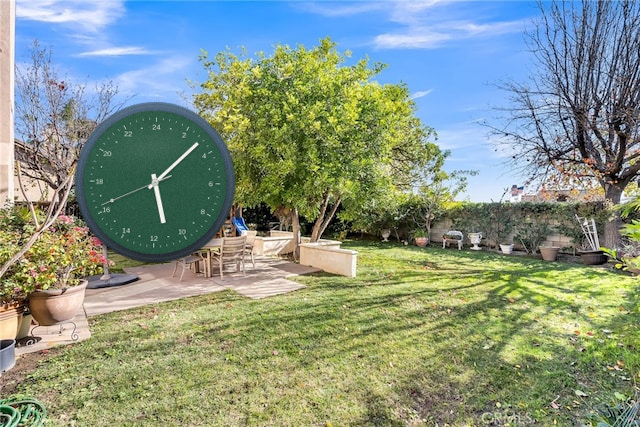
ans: T11:07:41
